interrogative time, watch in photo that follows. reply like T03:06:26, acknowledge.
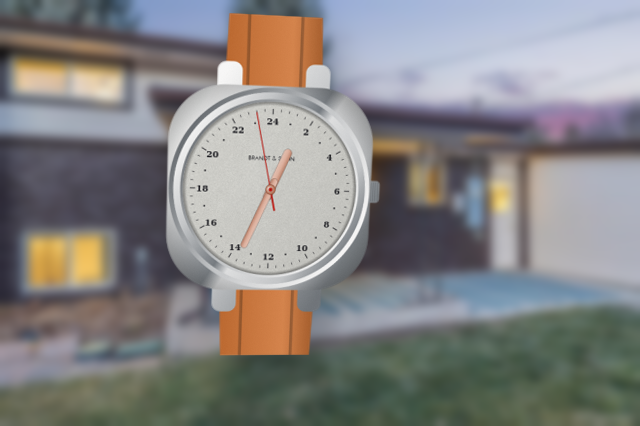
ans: T01:33:58
